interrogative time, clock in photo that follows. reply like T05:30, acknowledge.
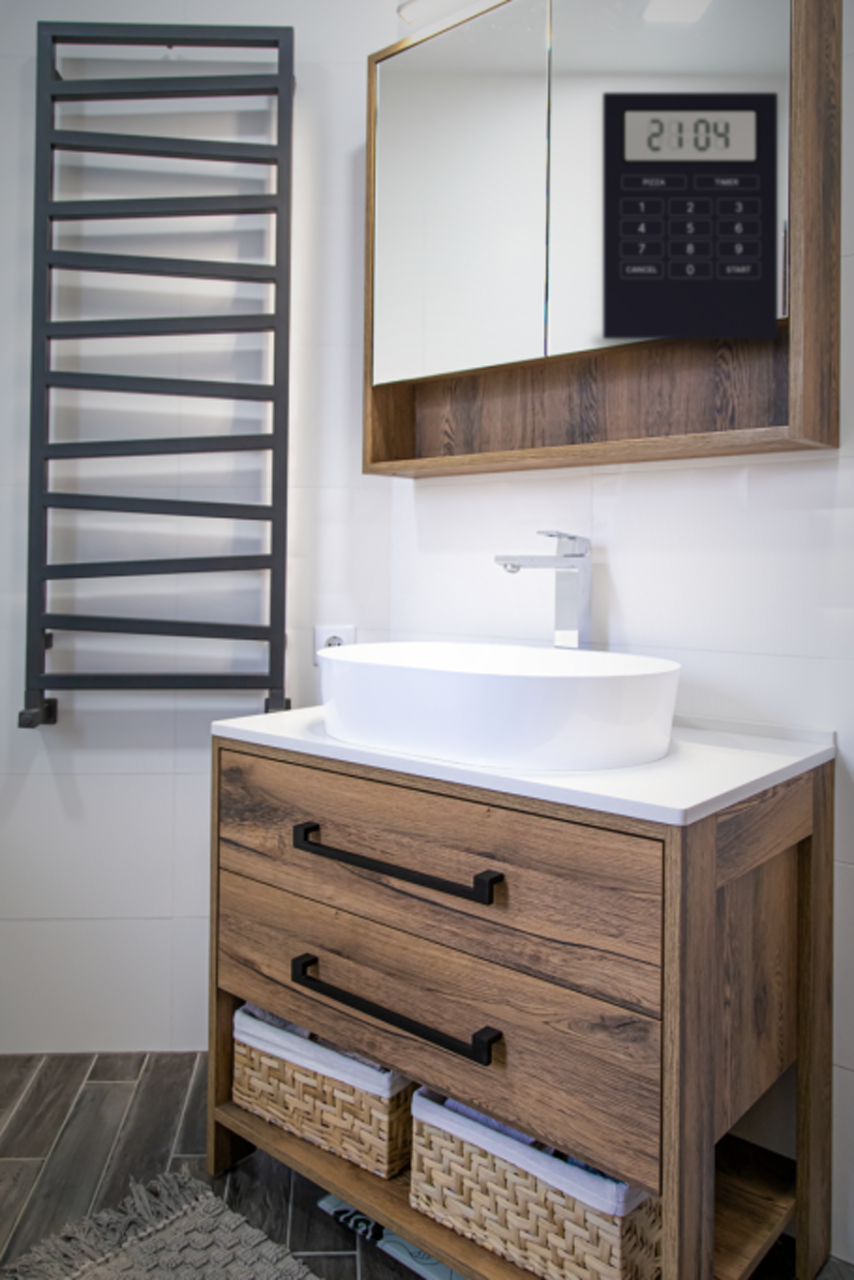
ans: T21:04
